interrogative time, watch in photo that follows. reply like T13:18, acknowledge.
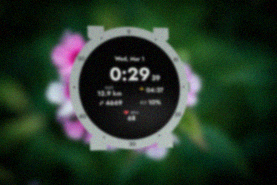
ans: T00:29
